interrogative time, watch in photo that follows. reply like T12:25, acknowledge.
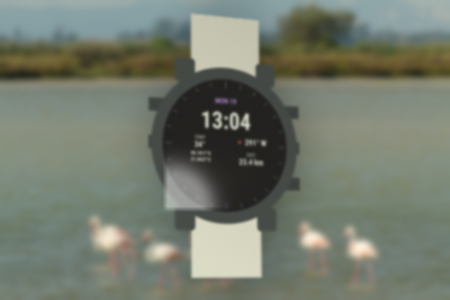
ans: T13:04
